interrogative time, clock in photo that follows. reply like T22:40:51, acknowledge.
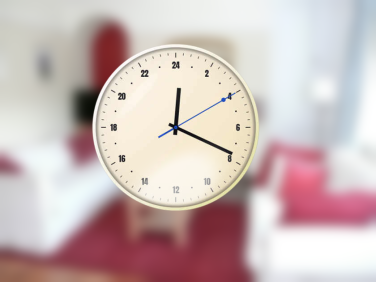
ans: T00:19:10
